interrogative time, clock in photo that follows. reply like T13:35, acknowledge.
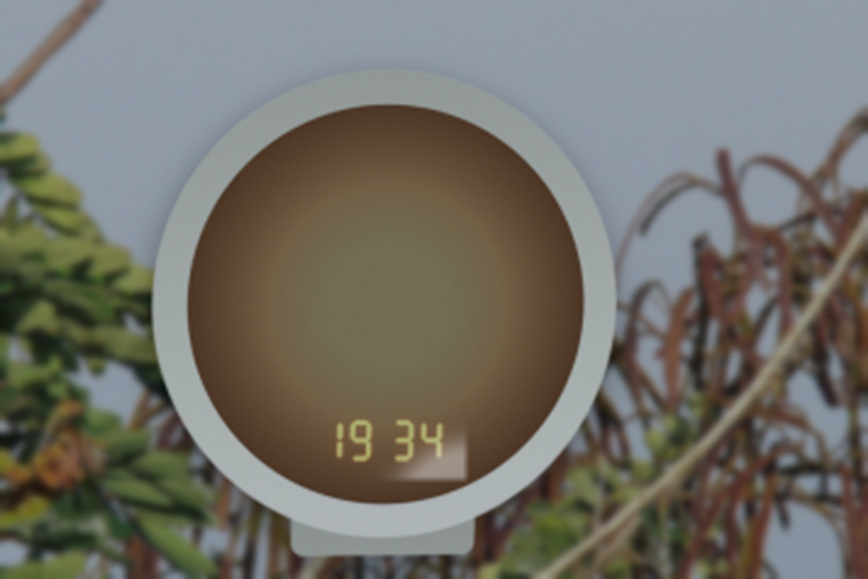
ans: T19:34
